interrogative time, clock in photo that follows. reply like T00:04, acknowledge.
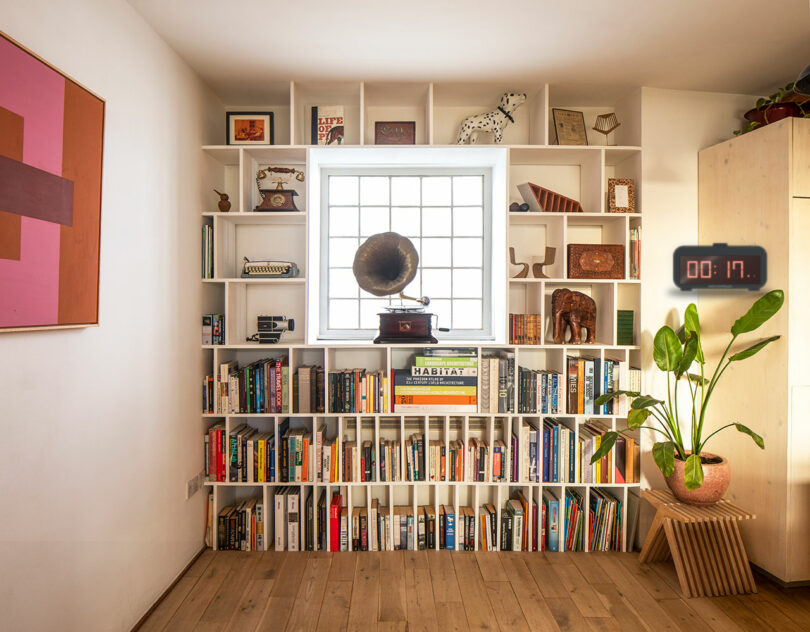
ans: T00:17
